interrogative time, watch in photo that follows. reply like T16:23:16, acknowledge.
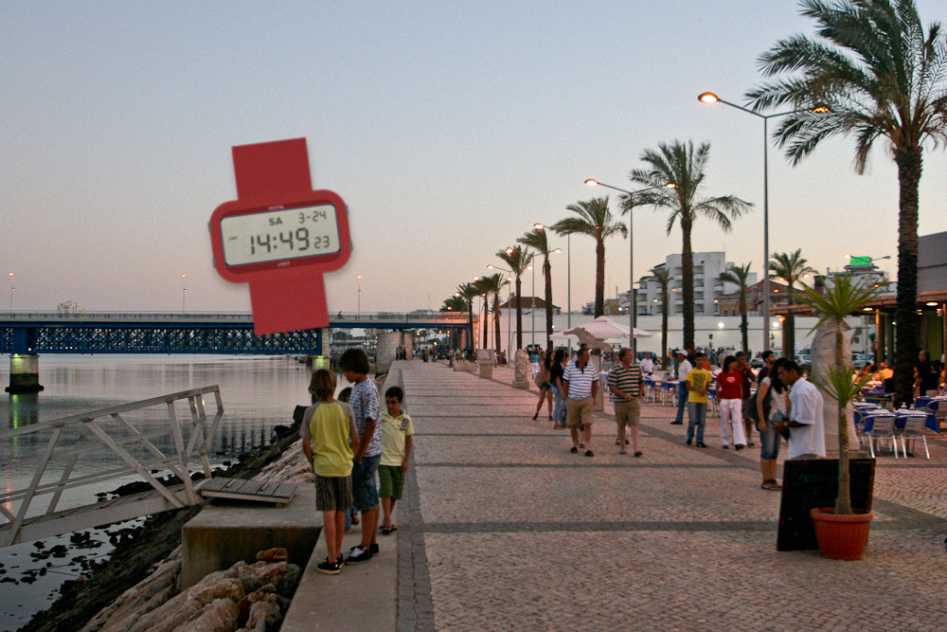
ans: T14:49:23
